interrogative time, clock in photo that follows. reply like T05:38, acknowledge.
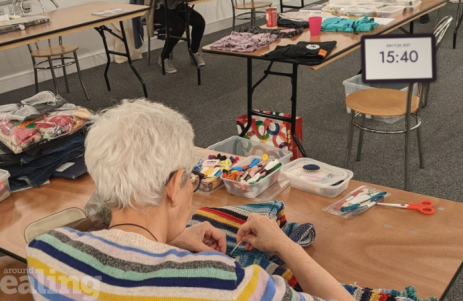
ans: T15:40
